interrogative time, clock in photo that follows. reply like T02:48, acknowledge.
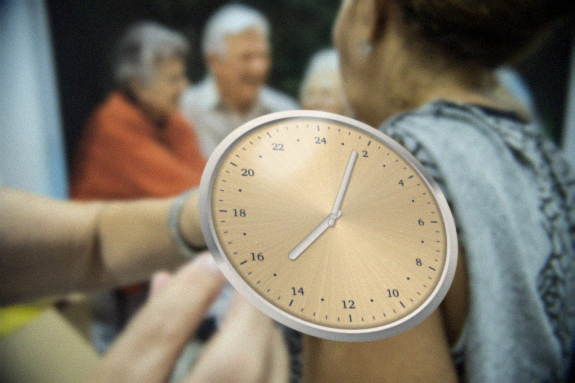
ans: T15:04
